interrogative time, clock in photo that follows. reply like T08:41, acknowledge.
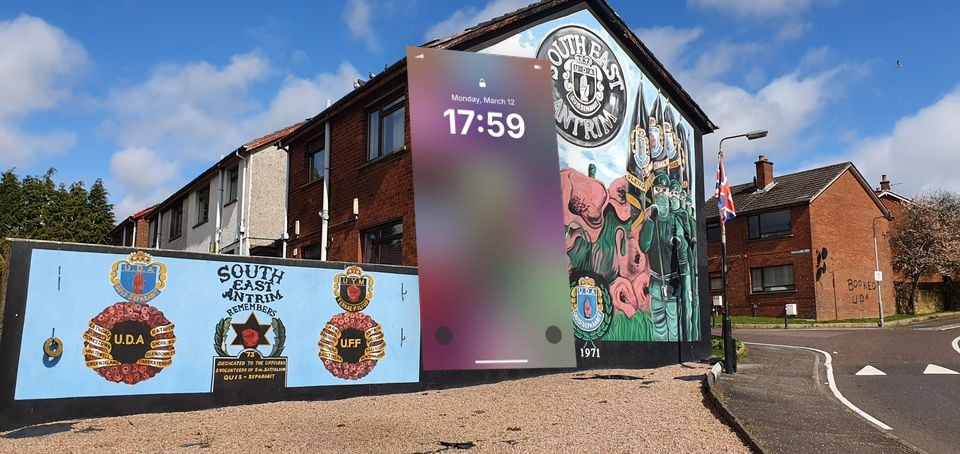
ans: T17:59
